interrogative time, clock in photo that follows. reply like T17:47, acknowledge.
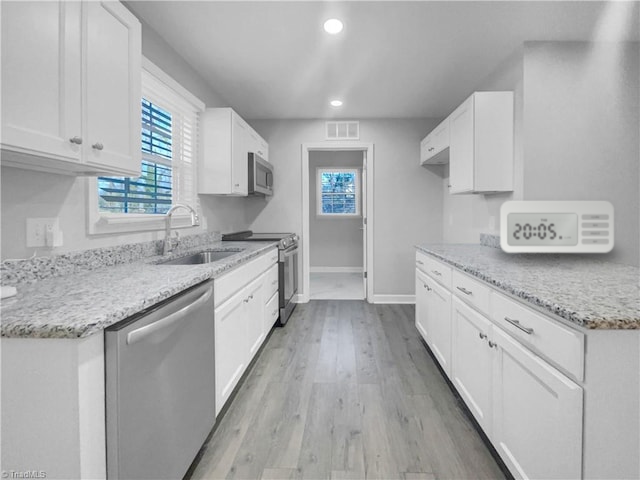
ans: T20:05
